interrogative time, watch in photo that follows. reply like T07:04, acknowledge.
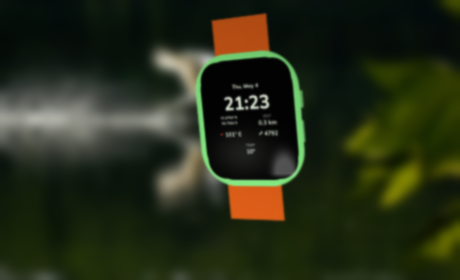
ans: T21:23
